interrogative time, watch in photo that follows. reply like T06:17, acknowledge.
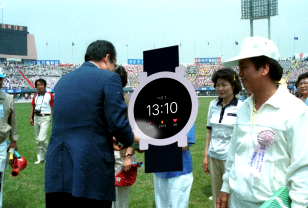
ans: T13:10
